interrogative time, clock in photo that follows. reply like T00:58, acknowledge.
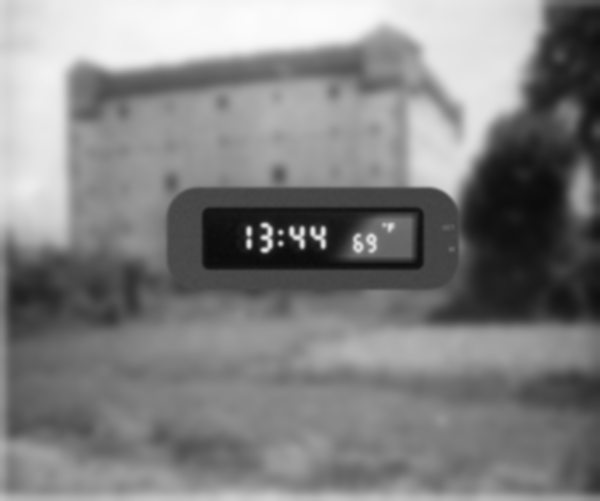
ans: T13:44
